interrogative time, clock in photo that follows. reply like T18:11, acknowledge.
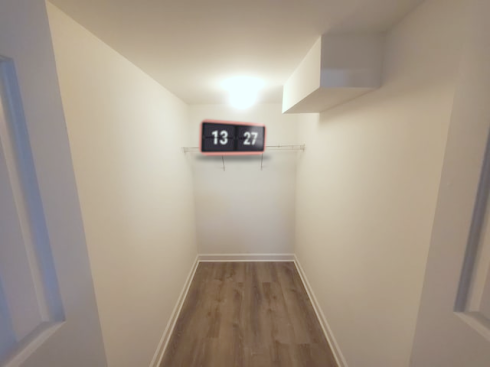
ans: T13:27
